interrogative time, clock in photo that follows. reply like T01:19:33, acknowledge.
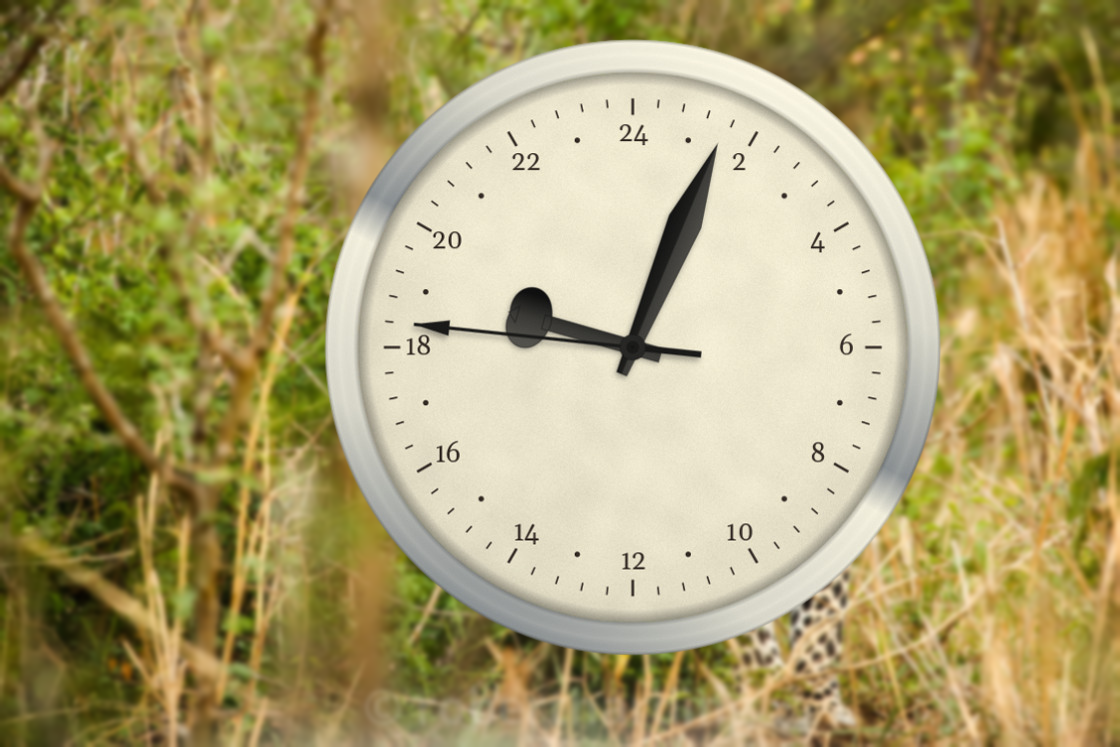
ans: T19:03:46
